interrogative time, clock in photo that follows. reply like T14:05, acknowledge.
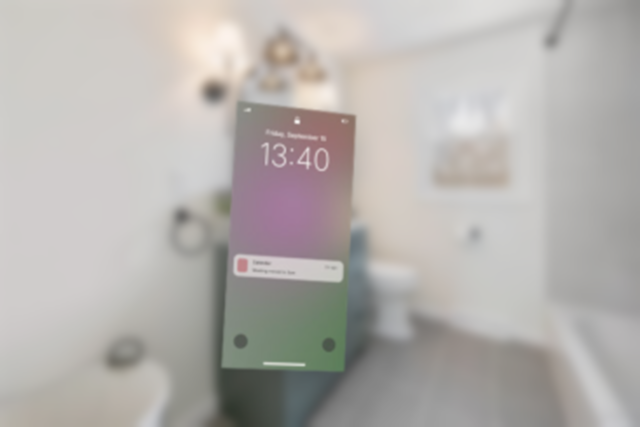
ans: T13:40
